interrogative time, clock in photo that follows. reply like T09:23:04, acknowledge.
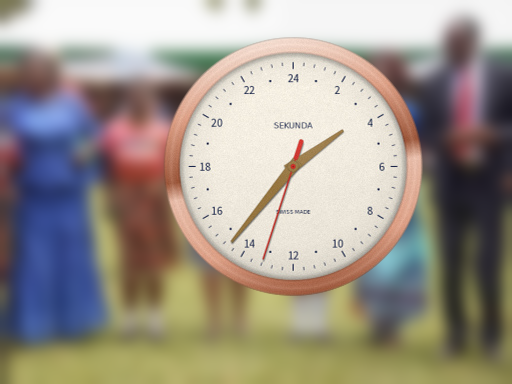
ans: T03:36:33
